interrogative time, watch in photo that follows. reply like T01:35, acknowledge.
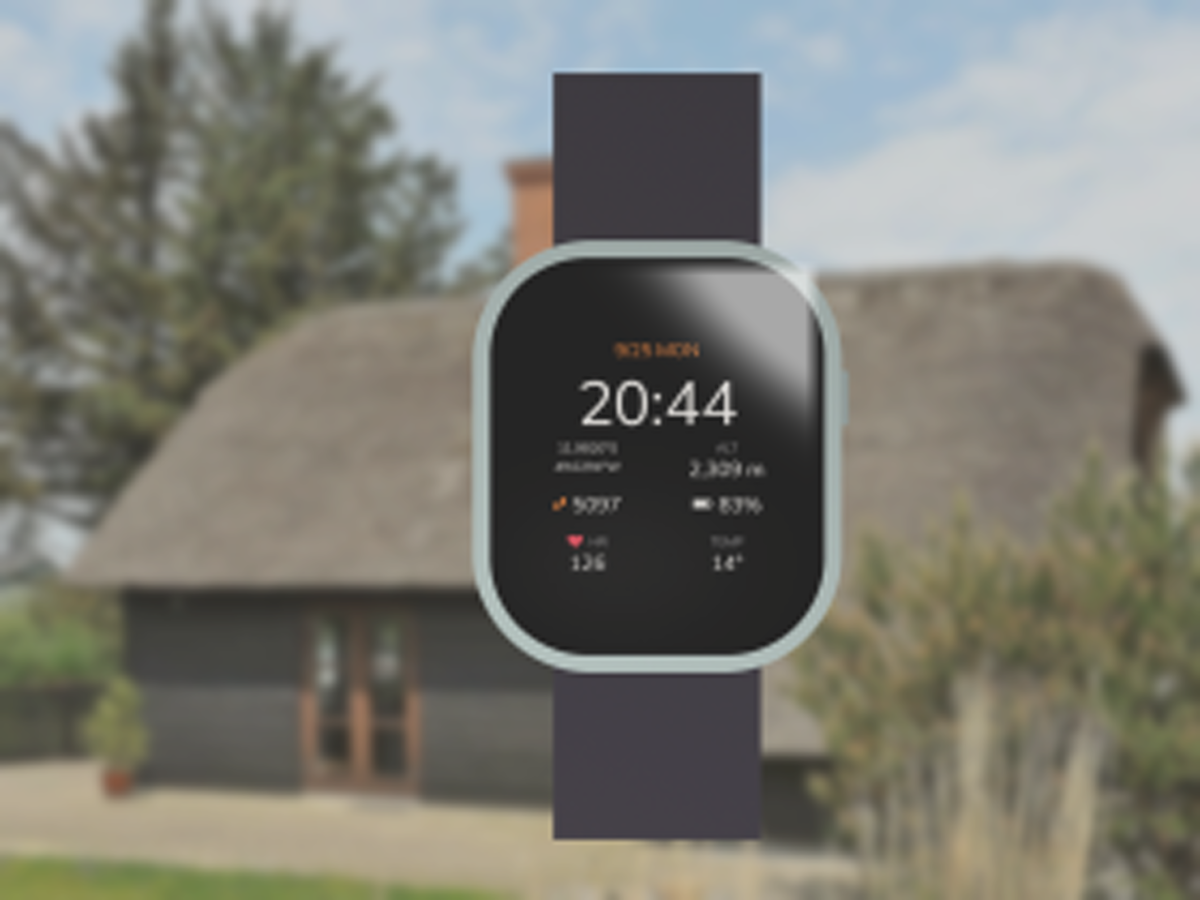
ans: T20:44
